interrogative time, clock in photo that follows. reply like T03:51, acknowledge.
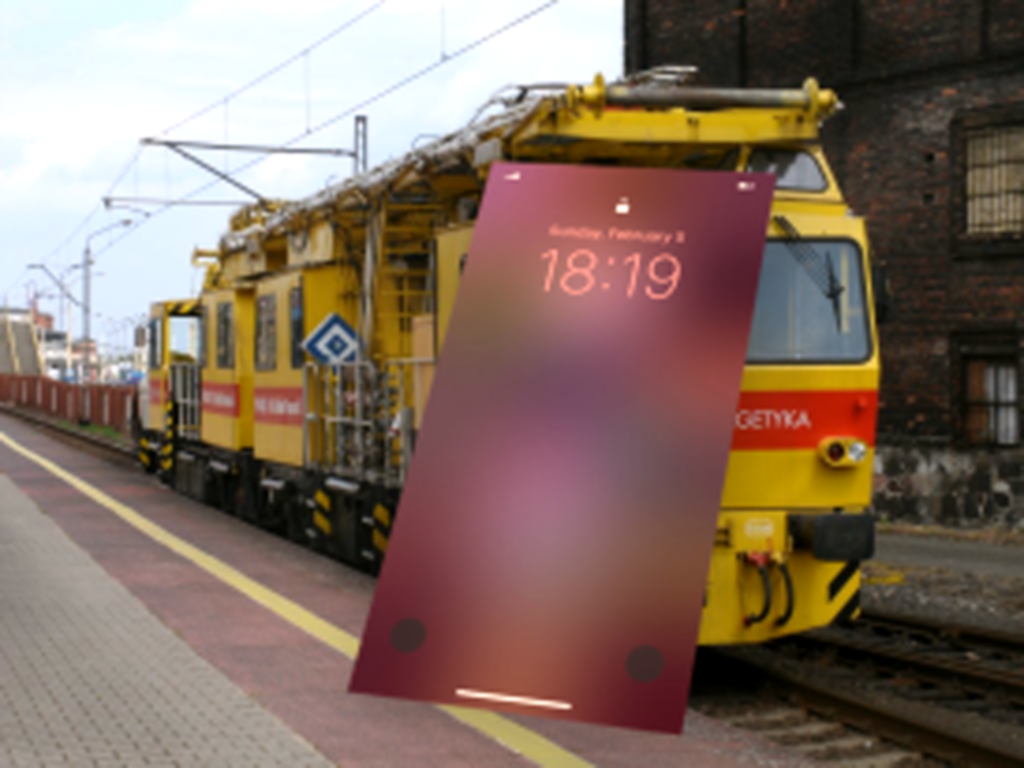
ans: T18:19
